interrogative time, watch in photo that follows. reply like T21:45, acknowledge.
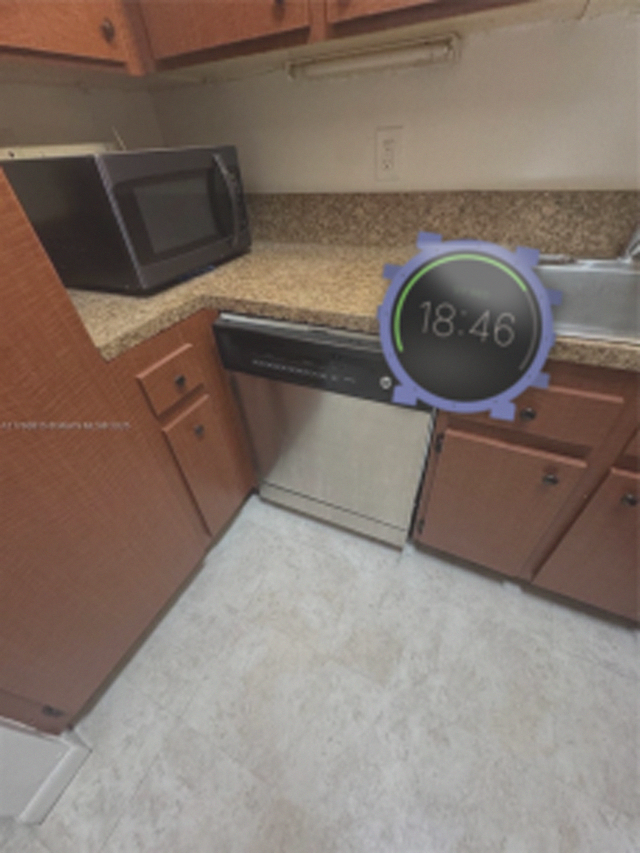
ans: T18:46
